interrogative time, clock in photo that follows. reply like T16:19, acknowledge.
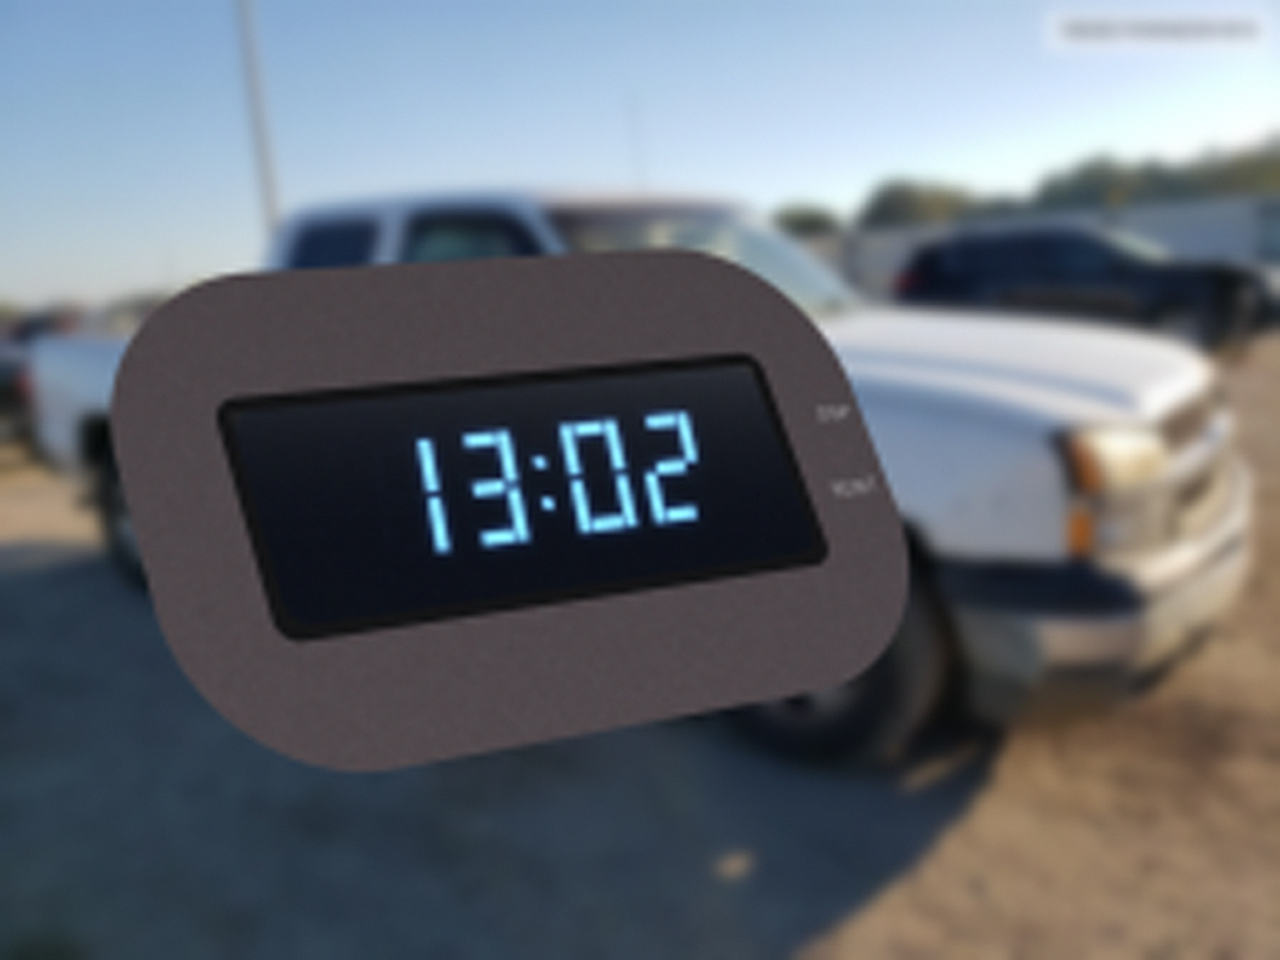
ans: T13:02
